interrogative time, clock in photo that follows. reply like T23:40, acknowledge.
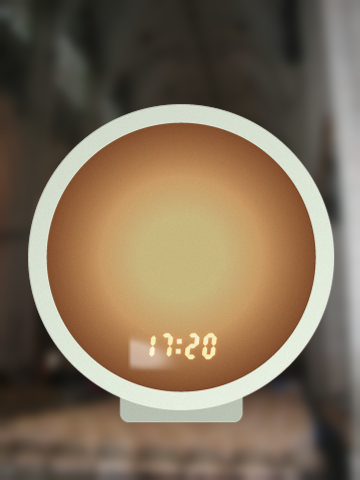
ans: T17:20
